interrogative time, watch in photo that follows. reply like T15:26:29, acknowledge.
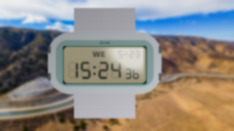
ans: T15:24:36
